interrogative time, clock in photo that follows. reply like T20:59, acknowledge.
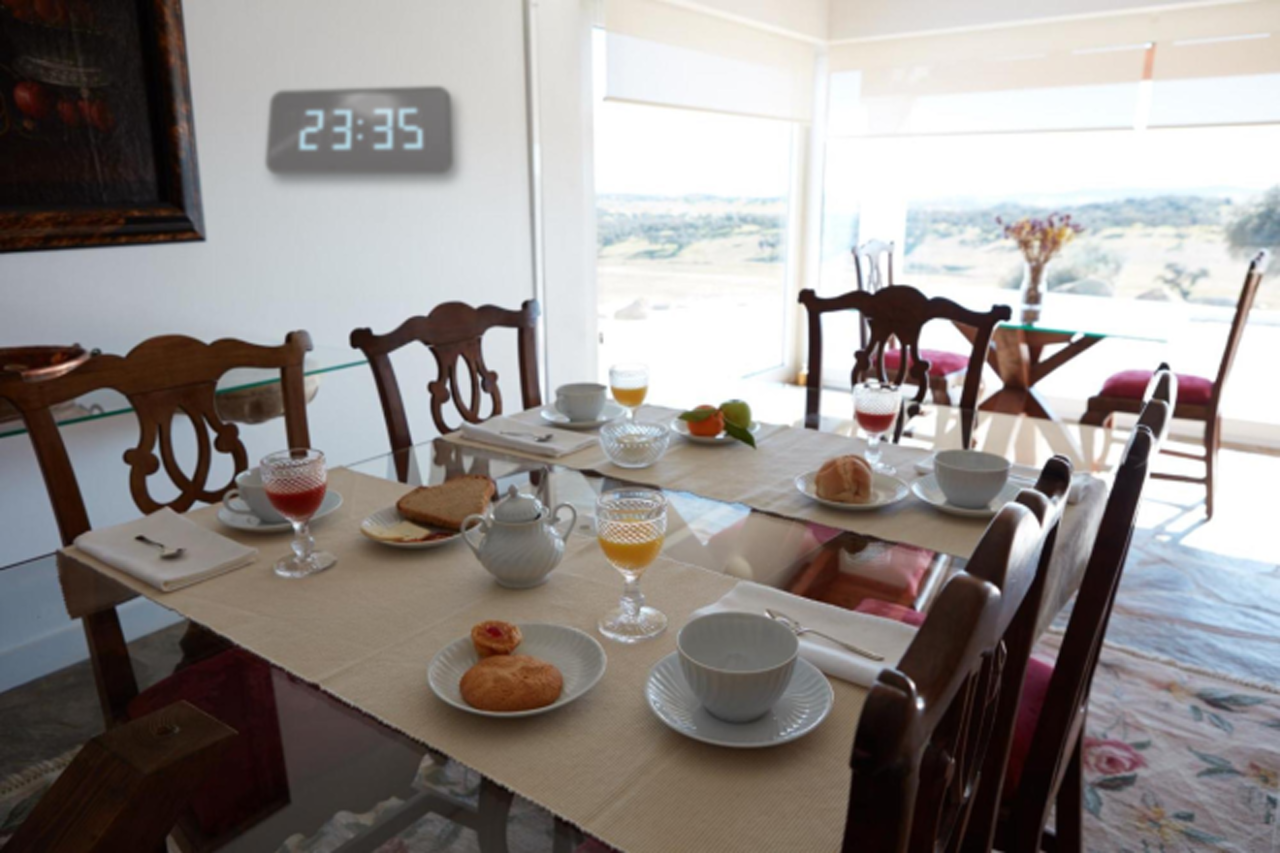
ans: T23:35
